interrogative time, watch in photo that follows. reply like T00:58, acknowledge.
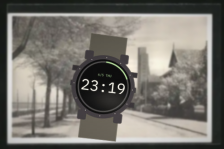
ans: T23:19
